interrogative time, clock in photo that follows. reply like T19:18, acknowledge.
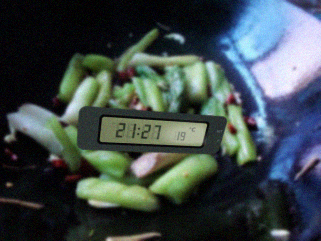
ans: T21:27
